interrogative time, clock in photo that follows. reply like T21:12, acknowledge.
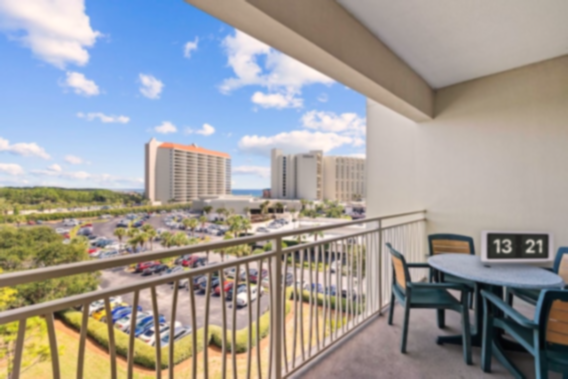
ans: T13:21
